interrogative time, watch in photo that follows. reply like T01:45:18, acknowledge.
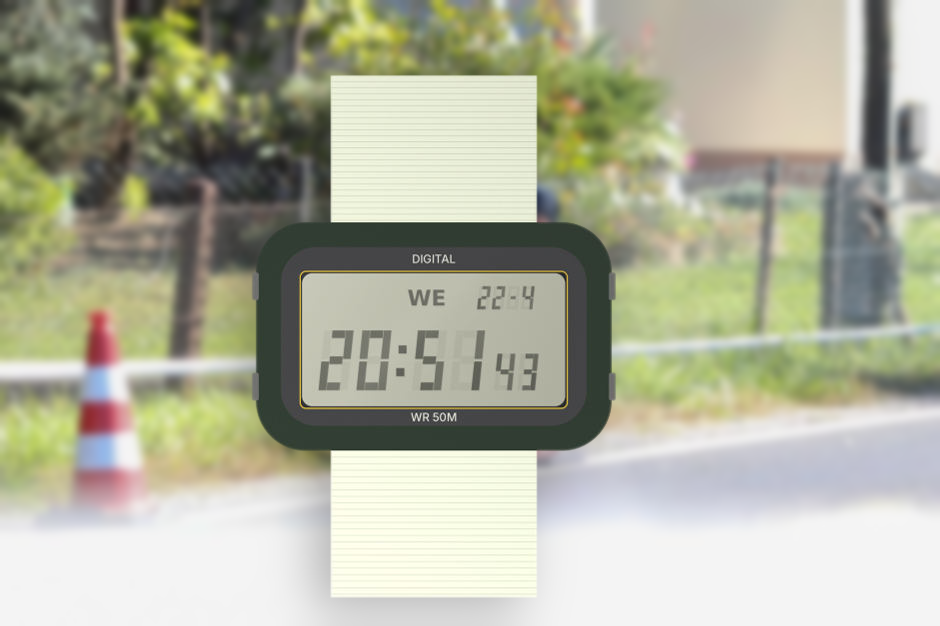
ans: T20:51:43
